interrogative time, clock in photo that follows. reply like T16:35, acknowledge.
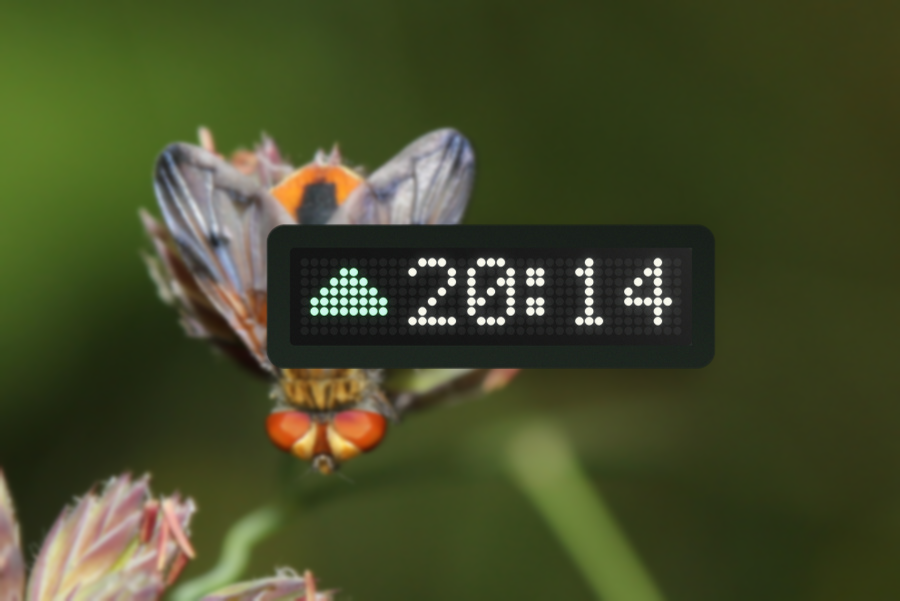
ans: T20:14
